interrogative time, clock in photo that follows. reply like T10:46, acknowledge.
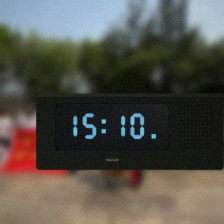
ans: T15:10
